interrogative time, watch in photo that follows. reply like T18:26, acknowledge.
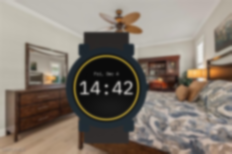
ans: T14:42
